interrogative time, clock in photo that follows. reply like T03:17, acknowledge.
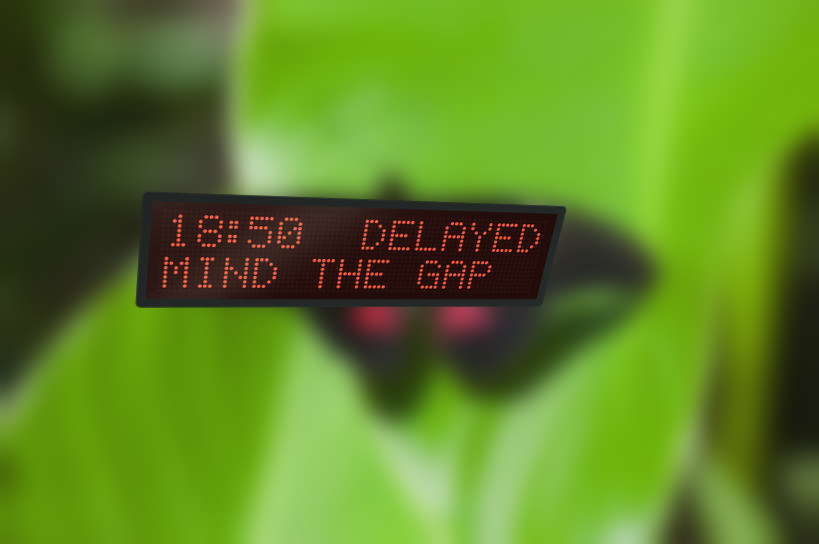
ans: T18:50
